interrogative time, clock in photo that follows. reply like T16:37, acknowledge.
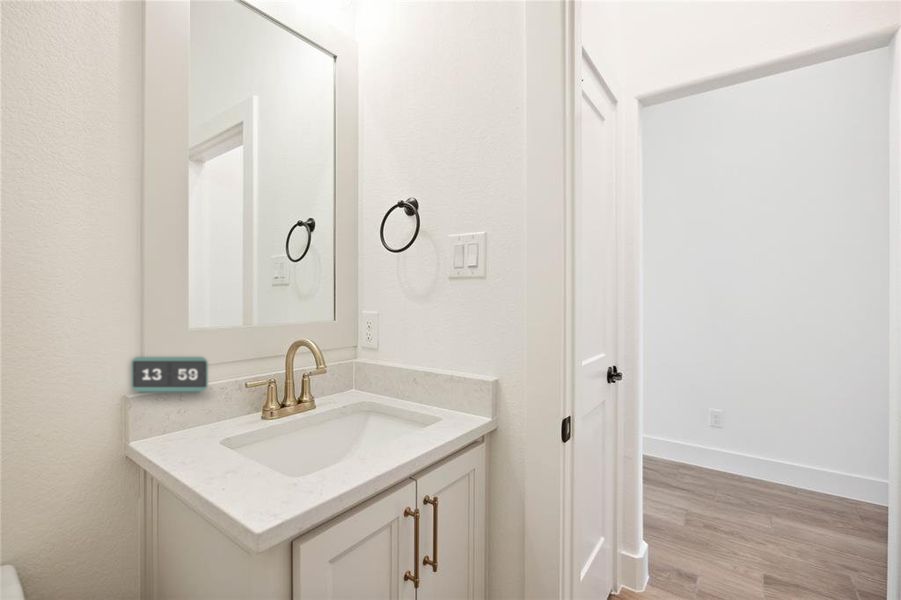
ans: T13:59
